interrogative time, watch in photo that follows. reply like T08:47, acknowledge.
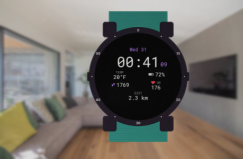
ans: T00:41
